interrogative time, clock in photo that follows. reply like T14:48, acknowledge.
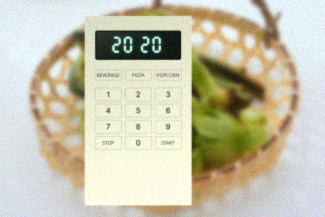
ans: T20:20
